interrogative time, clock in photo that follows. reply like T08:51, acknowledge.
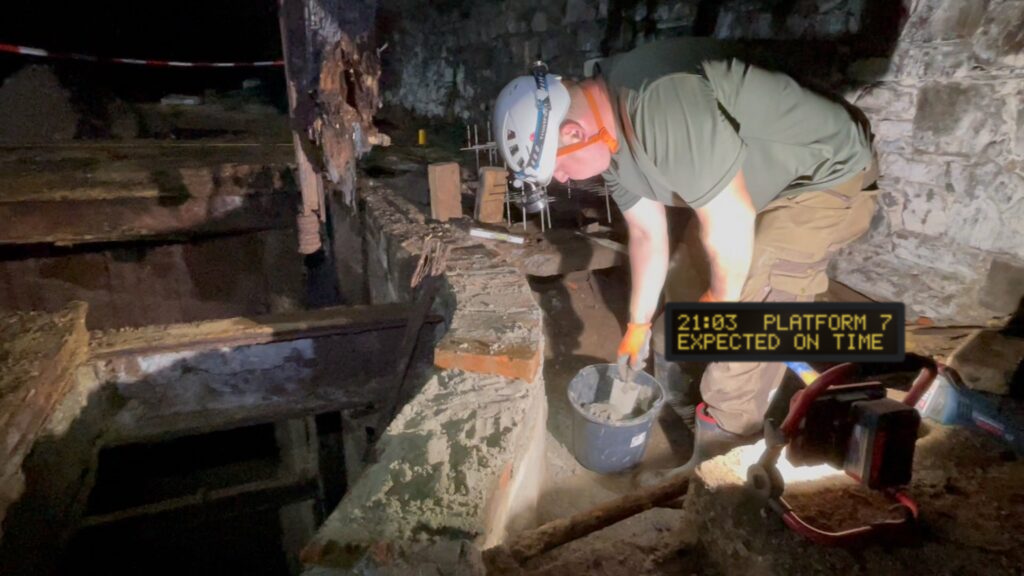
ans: T21:03
